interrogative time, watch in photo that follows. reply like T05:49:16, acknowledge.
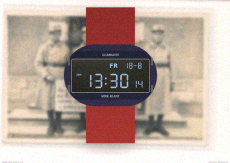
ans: T13:30:14
